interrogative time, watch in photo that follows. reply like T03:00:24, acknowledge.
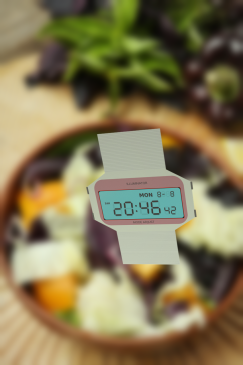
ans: T20:46:42
